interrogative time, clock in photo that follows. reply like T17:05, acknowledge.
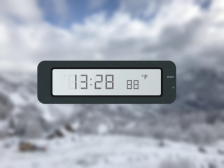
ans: T13:28
